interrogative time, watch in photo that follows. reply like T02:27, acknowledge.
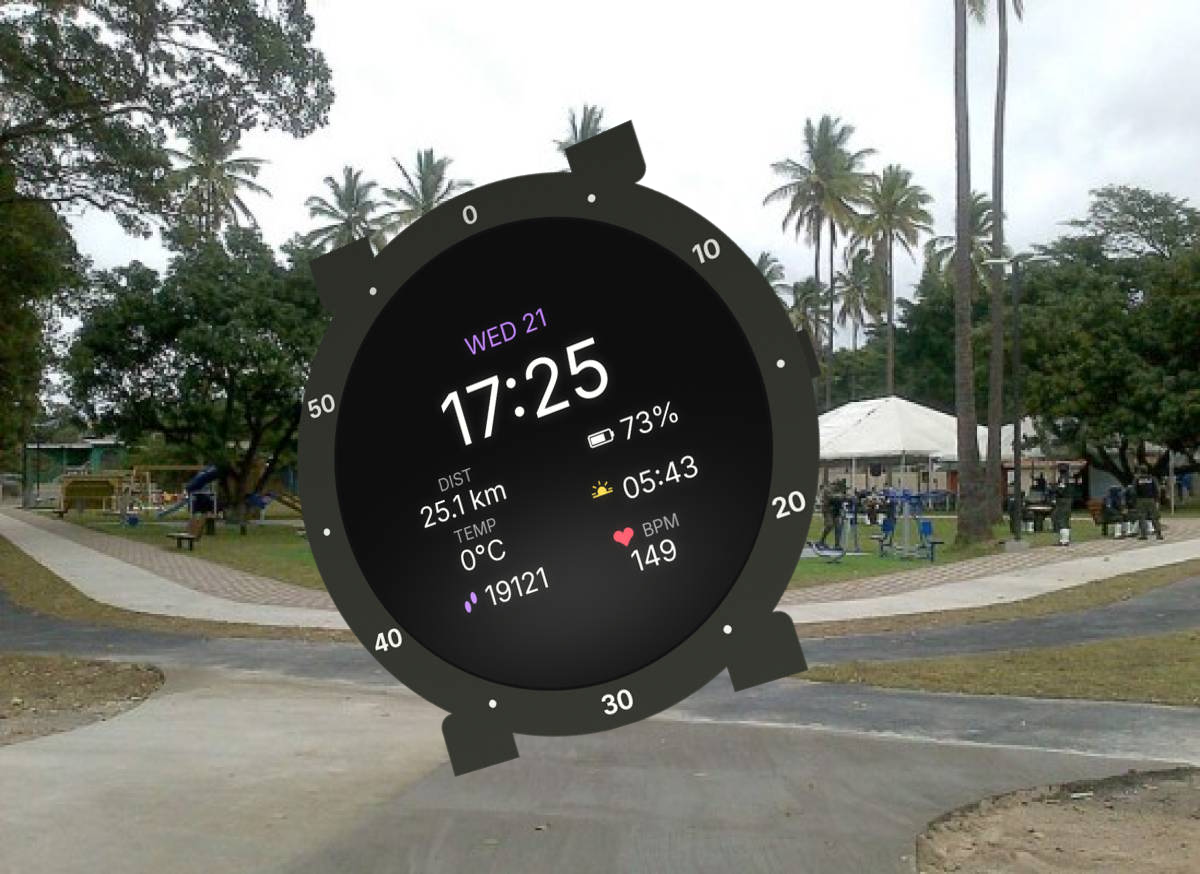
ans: T17:25
